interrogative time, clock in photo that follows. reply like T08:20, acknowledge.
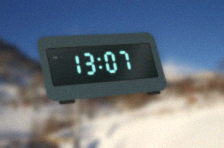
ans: T13:07
